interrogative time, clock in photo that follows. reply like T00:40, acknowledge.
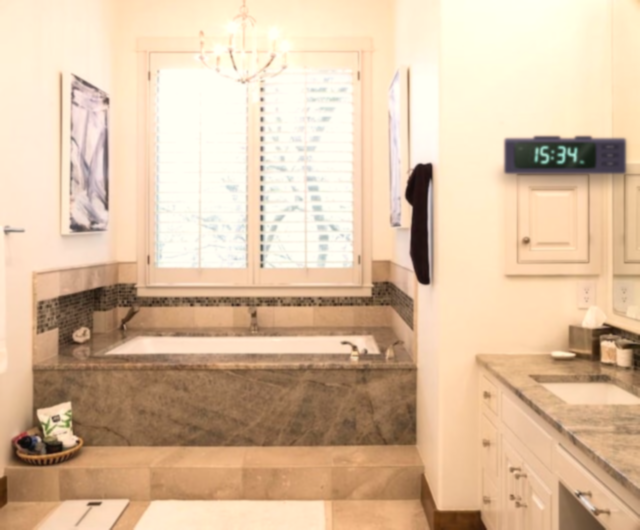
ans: T15:34
